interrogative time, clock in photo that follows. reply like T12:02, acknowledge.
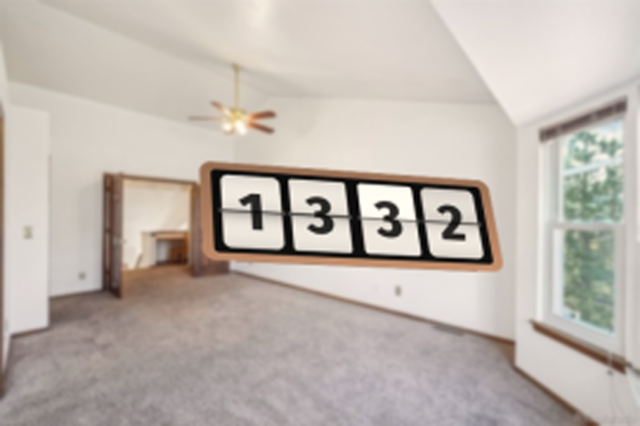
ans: T13:32
